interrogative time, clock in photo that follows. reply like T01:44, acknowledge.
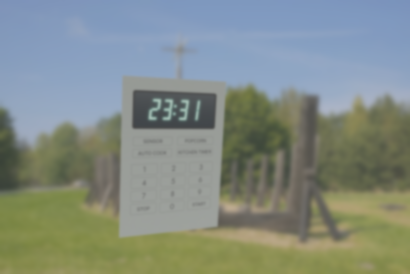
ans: T23:31
